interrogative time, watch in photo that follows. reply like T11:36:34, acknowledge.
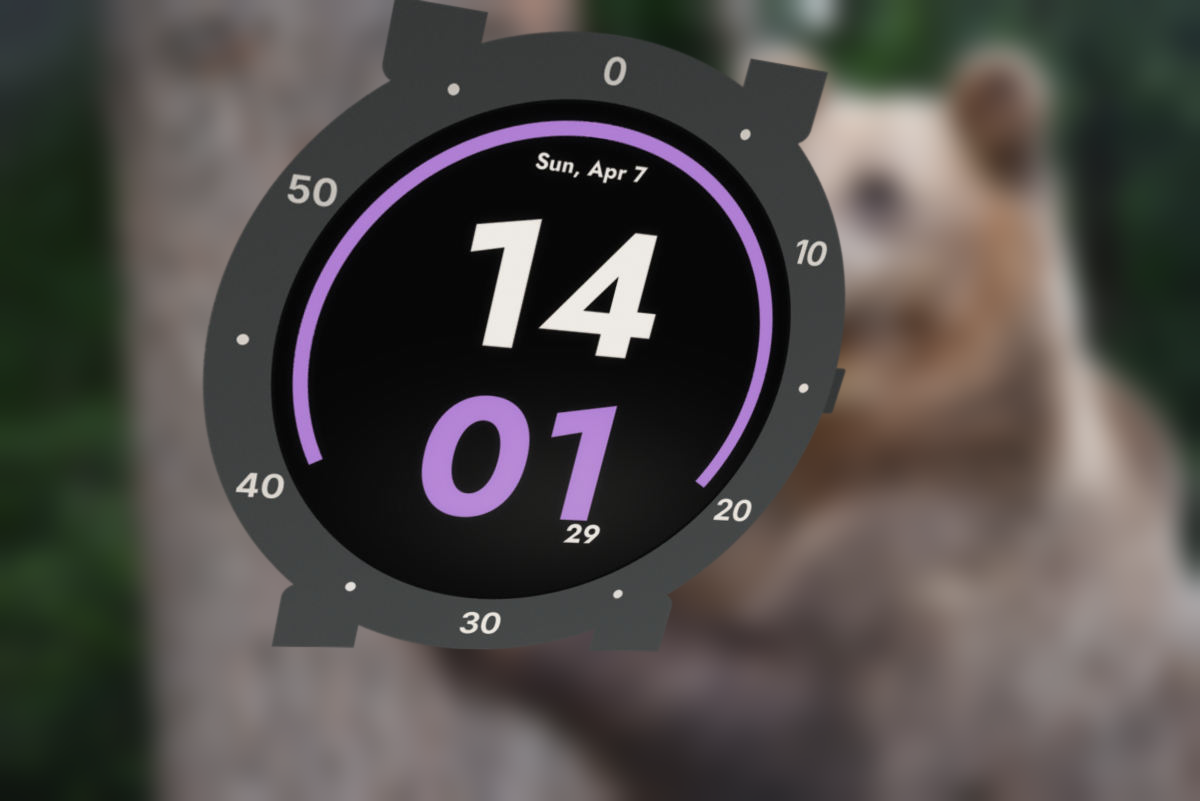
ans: T14:01:29
